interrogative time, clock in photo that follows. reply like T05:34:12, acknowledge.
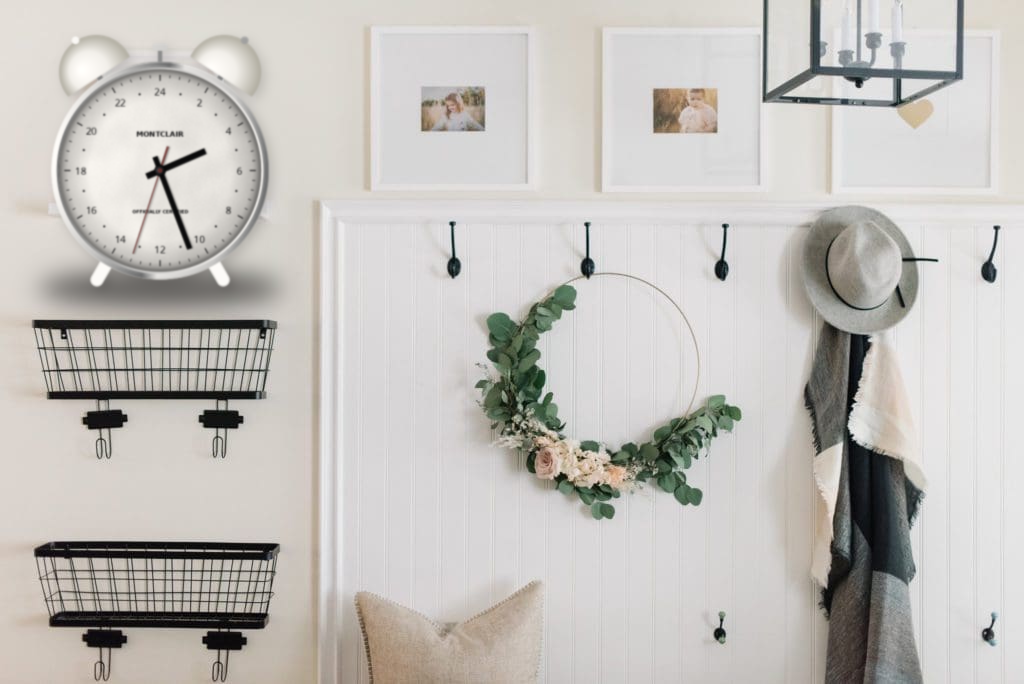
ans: T04:26:33
